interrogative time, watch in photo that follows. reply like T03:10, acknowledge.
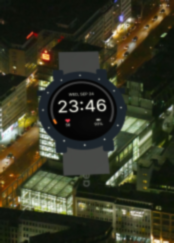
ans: T23:46
